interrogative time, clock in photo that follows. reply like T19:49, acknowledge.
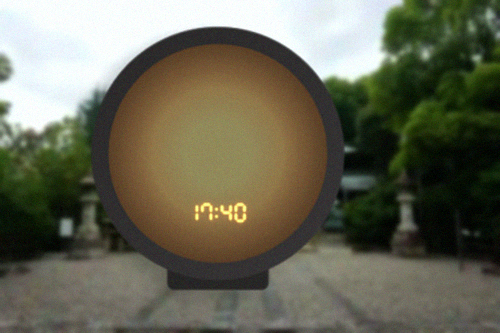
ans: T17:40
